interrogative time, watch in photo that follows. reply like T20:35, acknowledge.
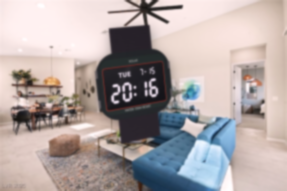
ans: T20:16
